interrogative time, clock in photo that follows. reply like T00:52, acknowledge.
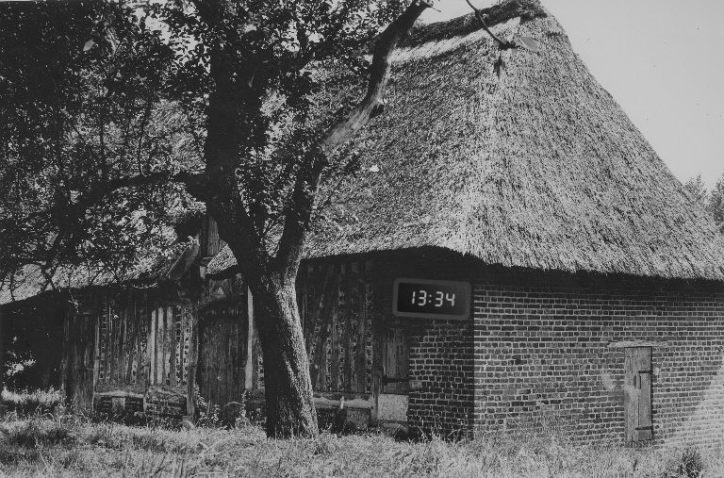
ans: T13:34
